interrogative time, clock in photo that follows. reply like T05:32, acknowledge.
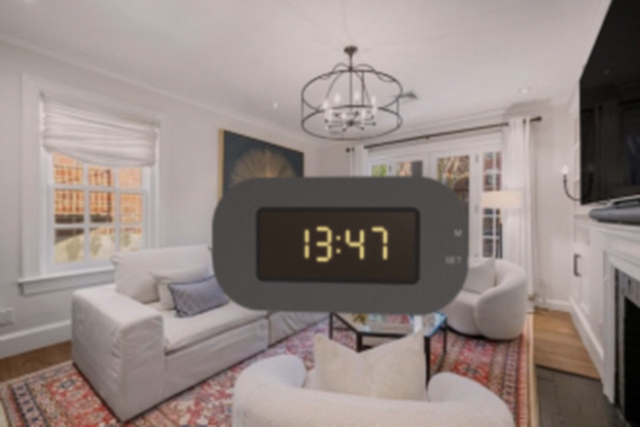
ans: T13:47
